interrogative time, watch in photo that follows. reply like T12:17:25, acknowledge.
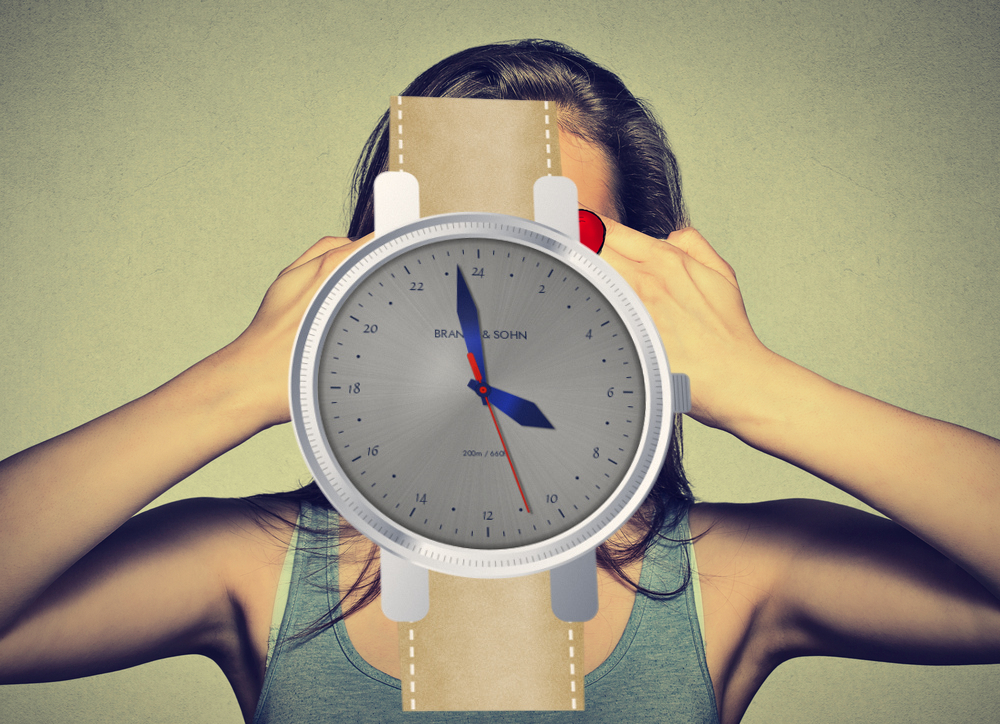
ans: T07:58:27
